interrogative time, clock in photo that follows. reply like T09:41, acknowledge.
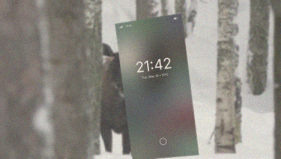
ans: T21:42
